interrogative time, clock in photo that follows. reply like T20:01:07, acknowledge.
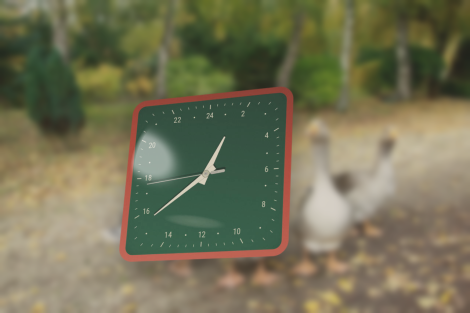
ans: T01:38:44
